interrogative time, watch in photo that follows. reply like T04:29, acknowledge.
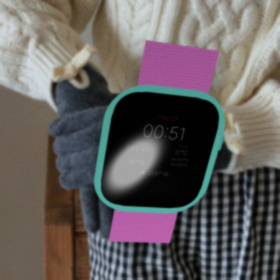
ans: T00:51
